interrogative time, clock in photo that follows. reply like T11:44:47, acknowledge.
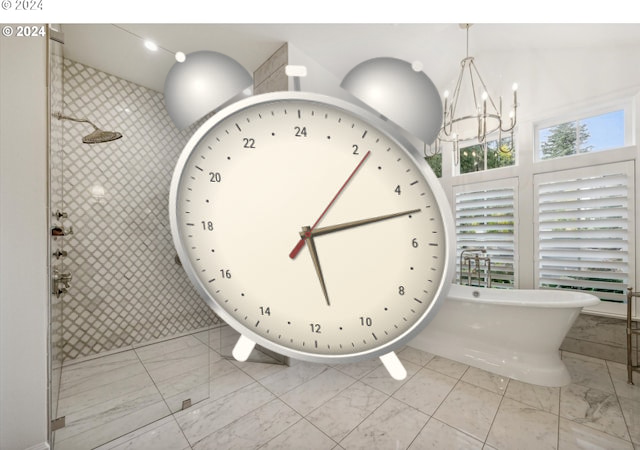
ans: T11:12:06
